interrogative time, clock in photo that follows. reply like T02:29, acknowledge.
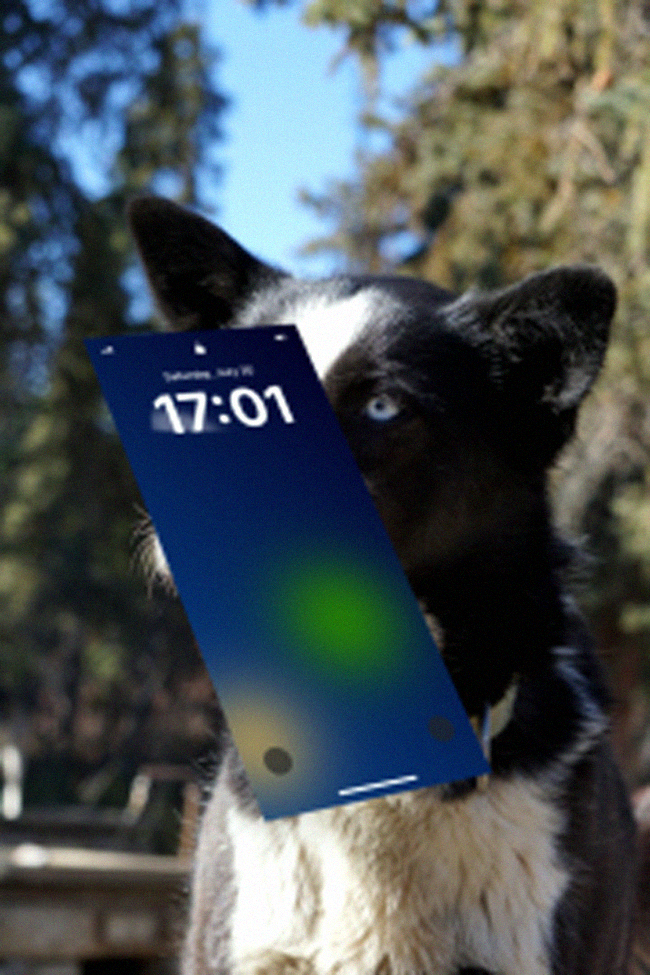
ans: T17:01
